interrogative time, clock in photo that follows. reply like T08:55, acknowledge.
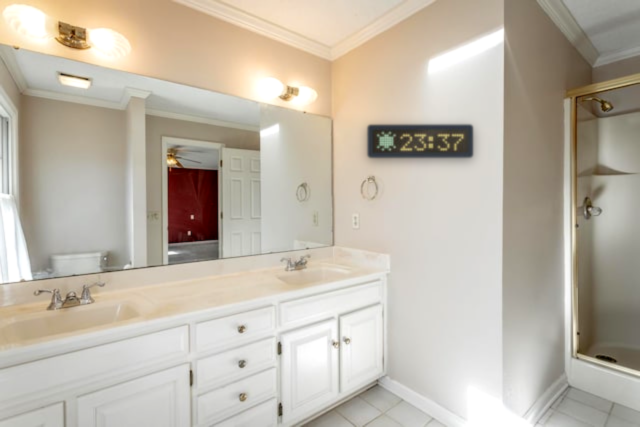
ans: T23:37
